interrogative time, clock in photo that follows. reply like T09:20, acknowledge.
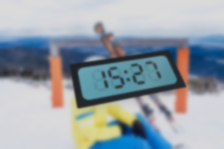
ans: T15:27
